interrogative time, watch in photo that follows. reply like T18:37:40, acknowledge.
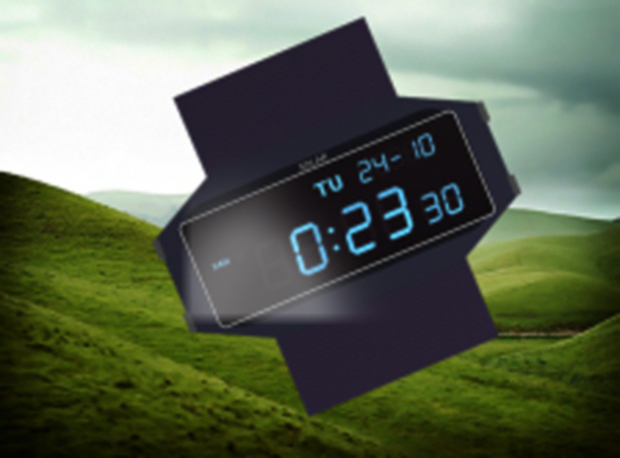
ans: T00:23:30
